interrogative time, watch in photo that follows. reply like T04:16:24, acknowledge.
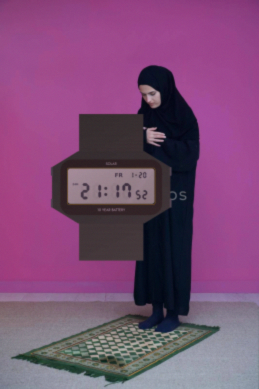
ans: T21:17:52
